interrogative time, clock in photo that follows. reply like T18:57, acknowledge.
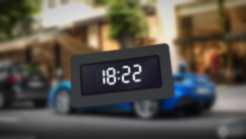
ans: T18:22
